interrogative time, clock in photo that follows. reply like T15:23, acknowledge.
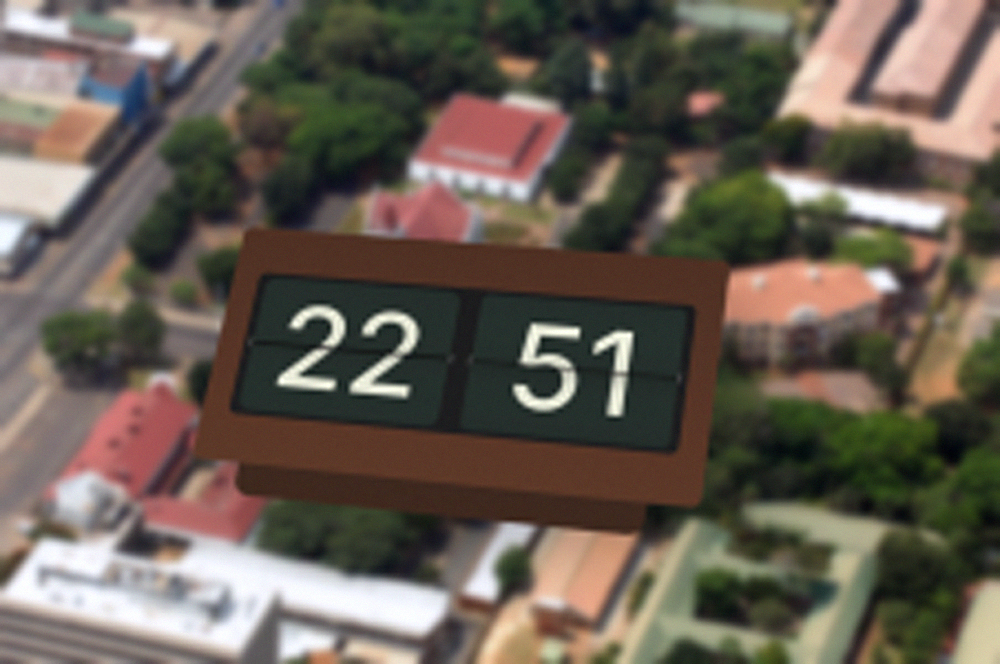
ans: T22:51
